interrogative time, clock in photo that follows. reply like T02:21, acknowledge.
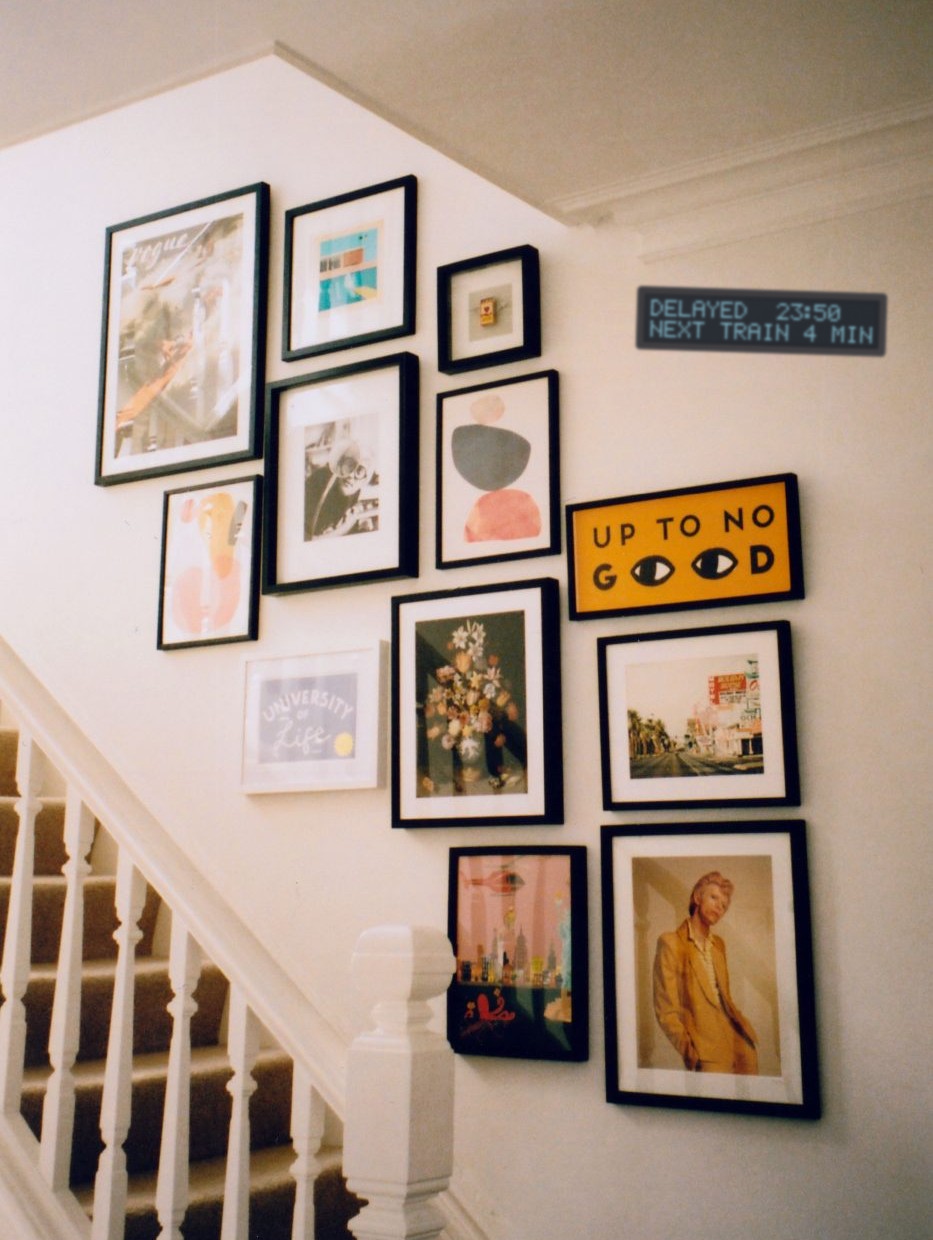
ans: T23:50
